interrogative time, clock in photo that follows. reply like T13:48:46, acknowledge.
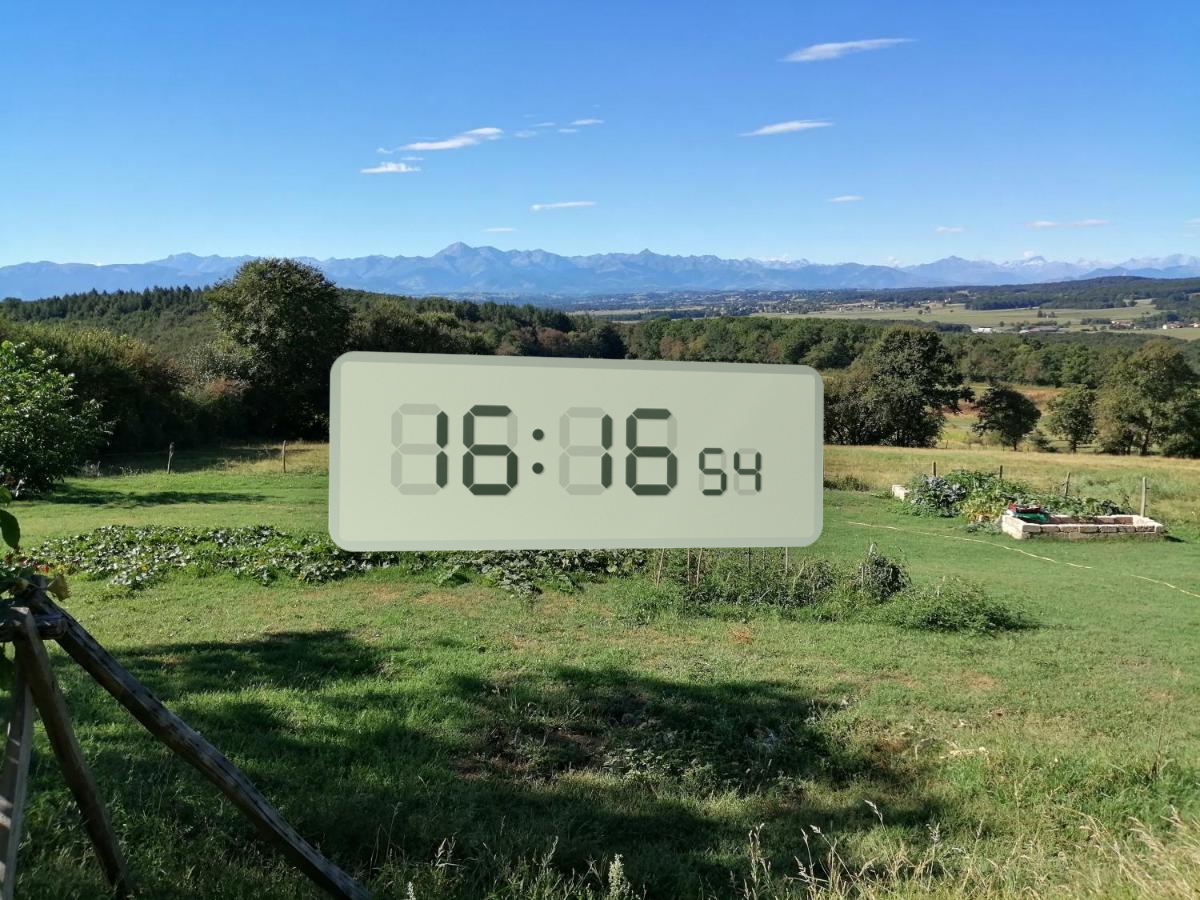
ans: T16:16:54
